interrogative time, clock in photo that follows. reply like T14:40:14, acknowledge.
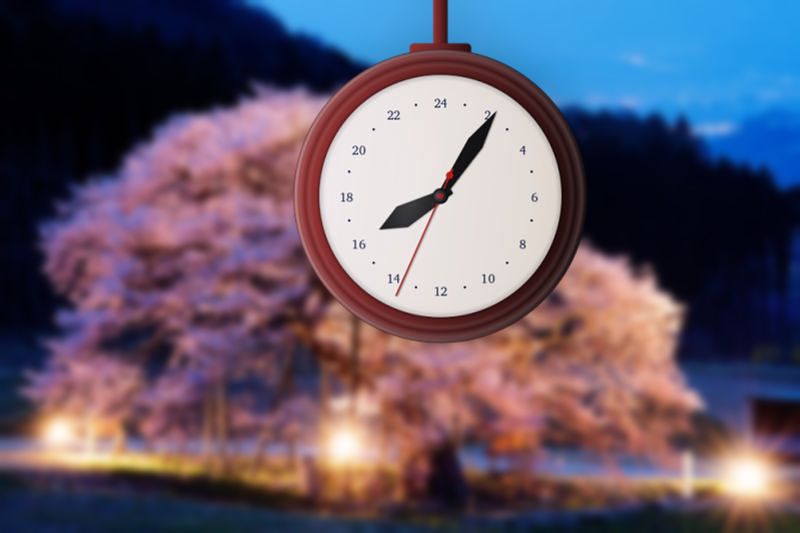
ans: T16:05:34
